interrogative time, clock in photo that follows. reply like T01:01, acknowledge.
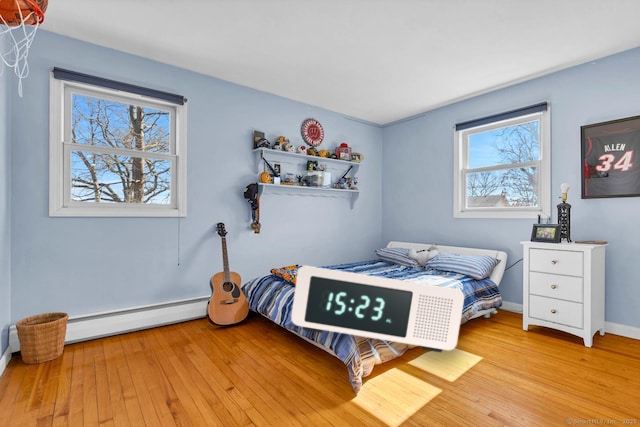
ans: T15:23
